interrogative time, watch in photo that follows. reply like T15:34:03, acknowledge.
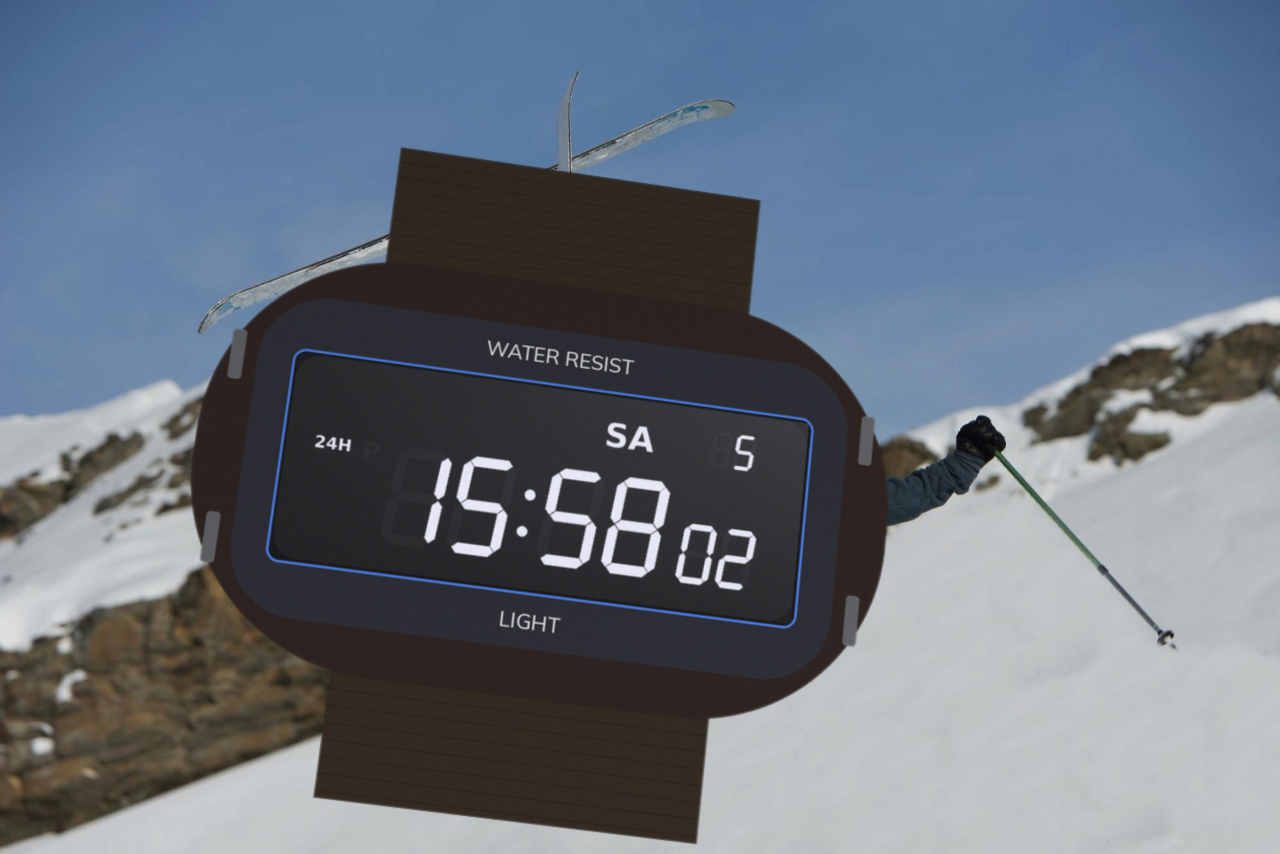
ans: T15:58:02
